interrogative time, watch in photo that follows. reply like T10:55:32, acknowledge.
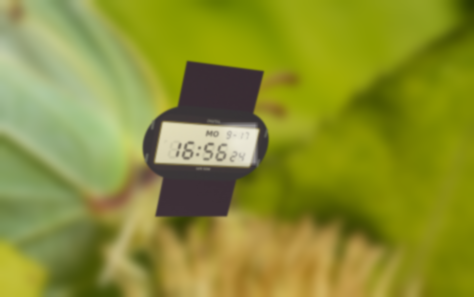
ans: T16:56:24
